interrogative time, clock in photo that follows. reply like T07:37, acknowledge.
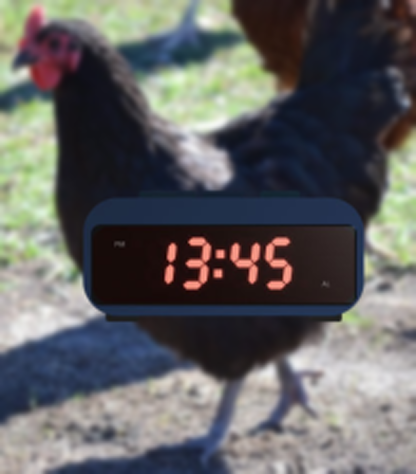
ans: T13:45
